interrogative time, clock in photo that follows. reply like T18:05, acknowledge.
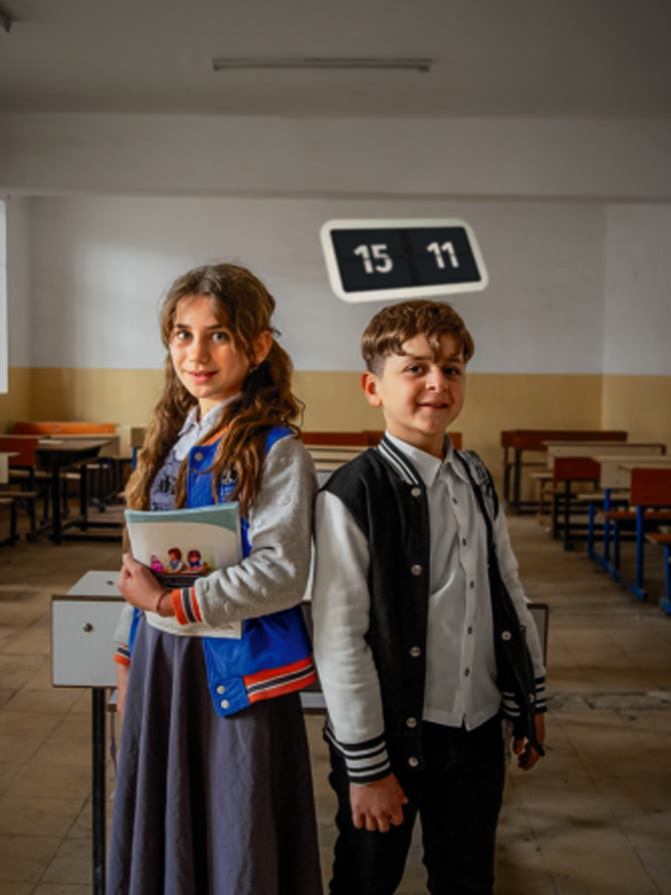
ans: T15:11
